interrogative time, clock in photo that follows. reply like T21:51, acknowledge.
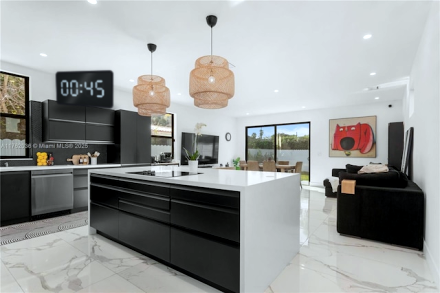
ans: T00:45
